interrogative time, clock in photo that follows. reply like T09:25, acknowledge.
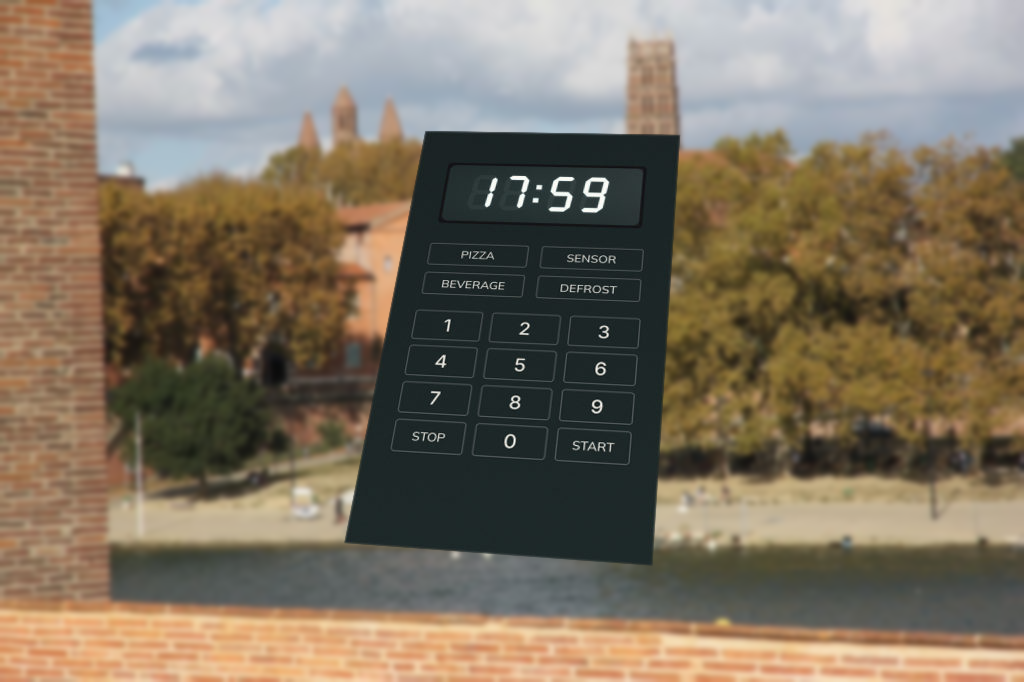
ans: T17:59
